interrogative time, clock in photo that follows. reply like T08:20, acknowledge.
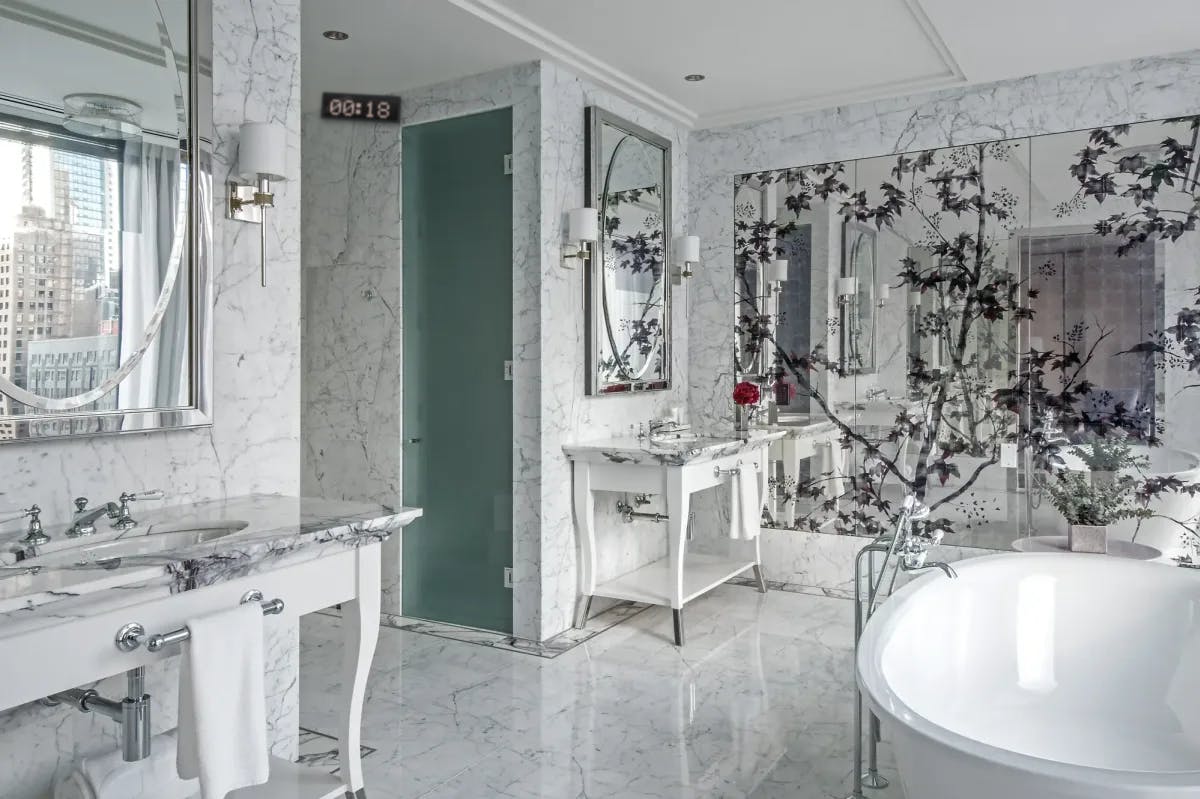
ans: T00:18
